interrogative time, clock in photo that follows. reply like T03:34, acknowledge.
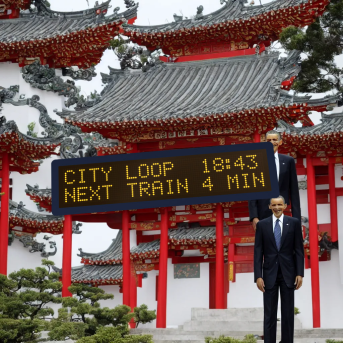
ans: T18:43
